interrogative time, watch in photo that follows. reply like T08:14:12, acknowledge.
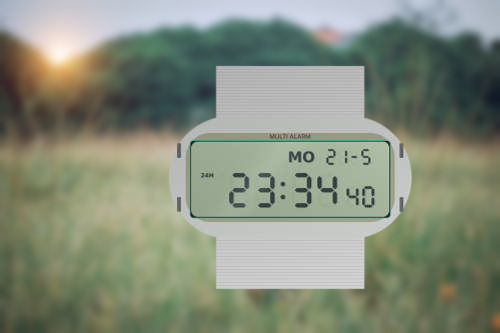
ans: T23:34:40
